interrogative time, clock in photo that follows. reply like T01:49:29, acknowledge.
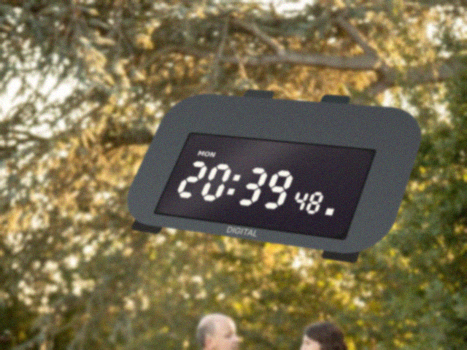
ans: T20:39:48
